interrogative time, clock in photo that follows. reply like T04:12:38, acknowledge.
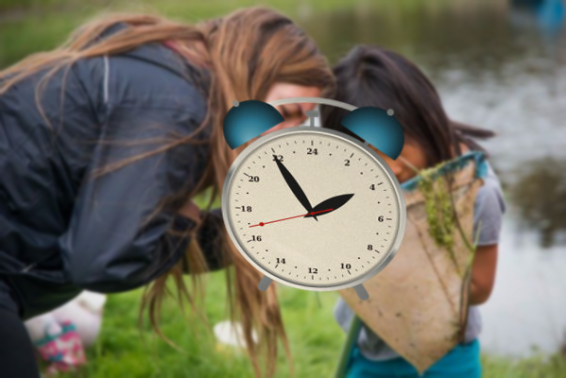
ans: T03:54:42
